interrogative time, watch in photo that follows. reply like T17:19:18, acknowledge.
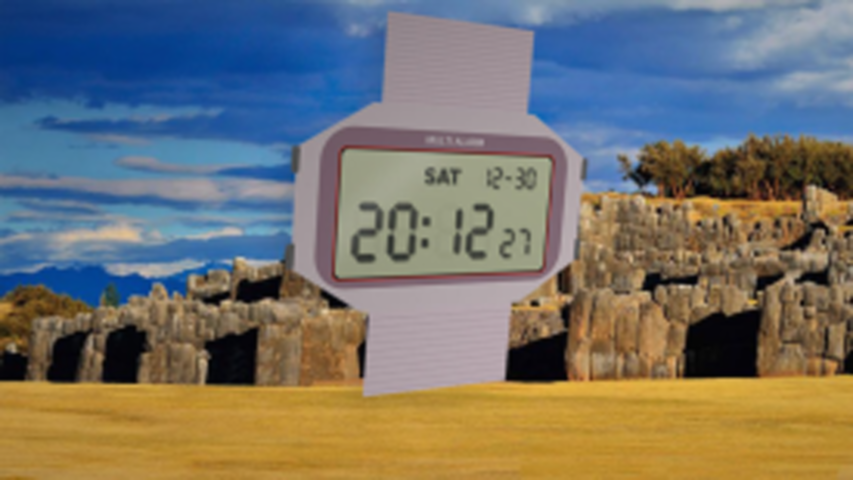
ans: T20:12:27
